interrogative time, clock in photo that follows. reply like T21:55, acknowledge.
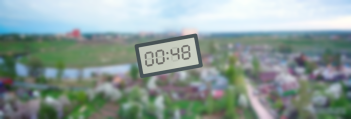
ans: T00:48
